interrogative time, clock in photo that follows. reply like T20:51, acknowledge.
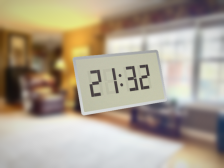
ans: T21:32
